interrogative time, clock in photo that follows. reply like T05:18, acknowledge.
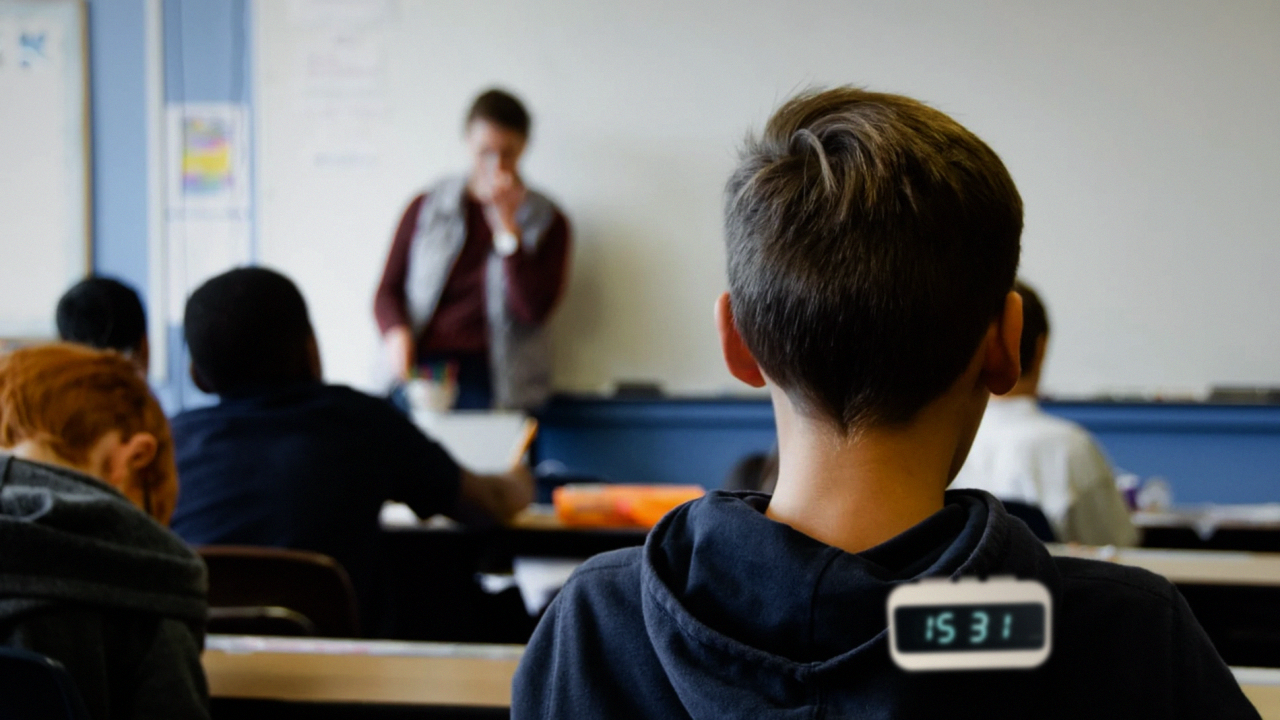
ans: T15:31
